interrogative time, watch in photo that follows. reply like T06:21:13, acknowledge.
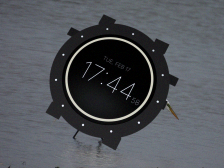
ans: T17:44:58
